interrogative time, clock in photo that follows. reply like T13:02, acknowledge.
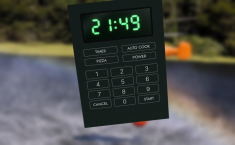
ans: T21:49
